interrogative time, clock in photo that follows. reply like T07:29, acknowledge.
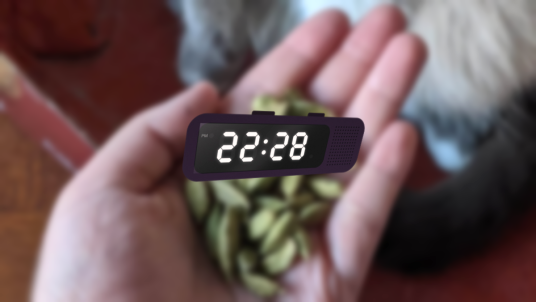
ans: T22:28
